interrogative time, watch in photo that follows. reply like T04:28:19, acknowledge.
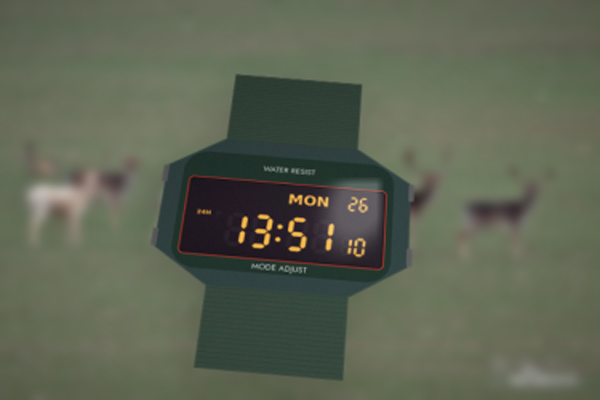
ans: T13:51:10
